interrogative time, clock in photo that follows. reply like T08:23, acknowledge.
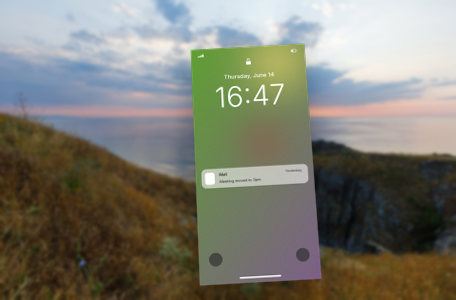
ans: T16:47
